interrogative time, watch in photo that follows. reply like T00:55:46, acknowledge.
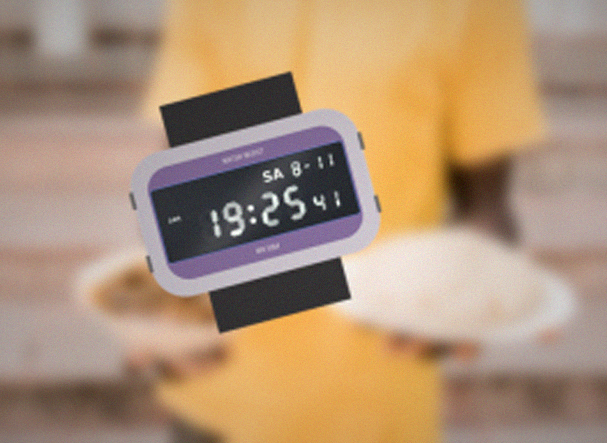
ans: T19:25:41
